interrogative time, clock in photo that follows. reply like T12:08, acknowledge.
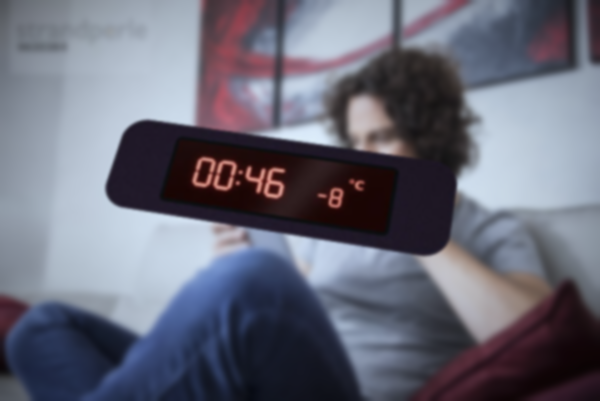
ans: T00:46
